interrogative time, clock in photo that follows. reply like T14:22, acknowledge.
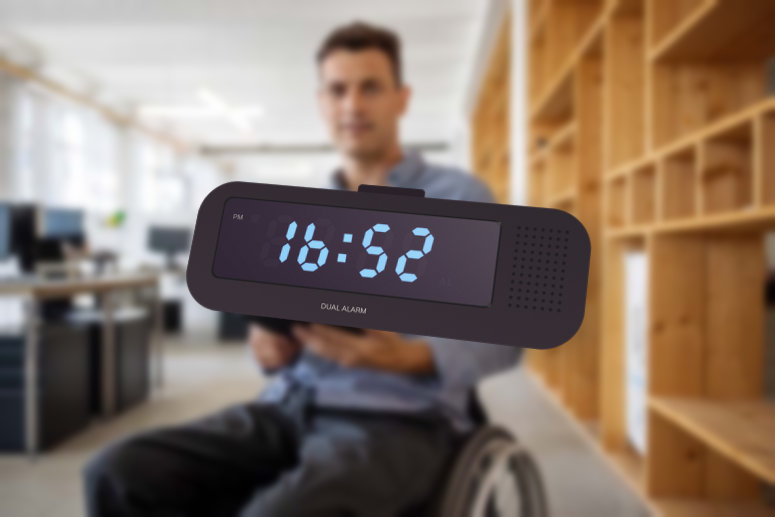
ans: T16:52
